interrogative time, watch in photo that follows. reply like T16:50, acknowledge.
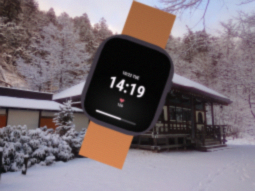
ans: T14:19
